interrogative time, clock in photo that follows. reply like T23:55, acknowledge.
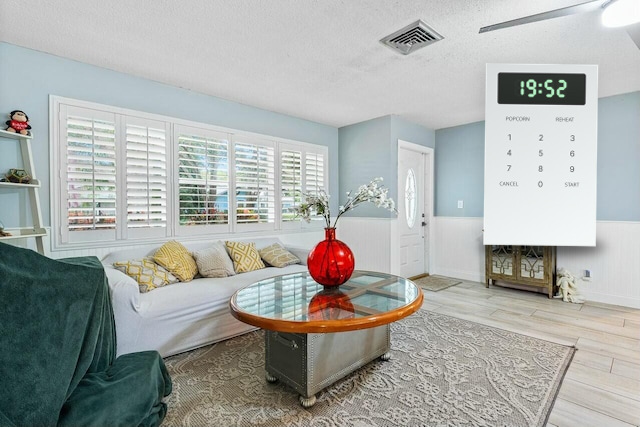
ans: T19:52
